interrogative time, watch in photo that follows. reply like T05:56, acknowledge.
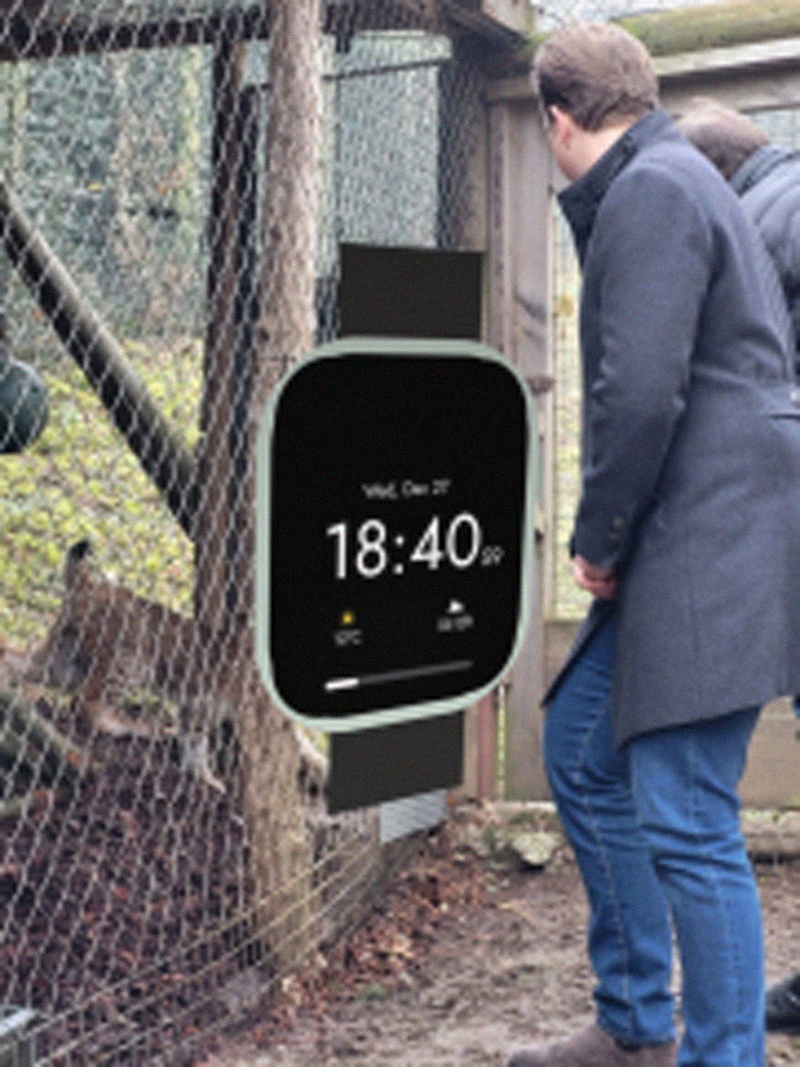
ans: T18:40
